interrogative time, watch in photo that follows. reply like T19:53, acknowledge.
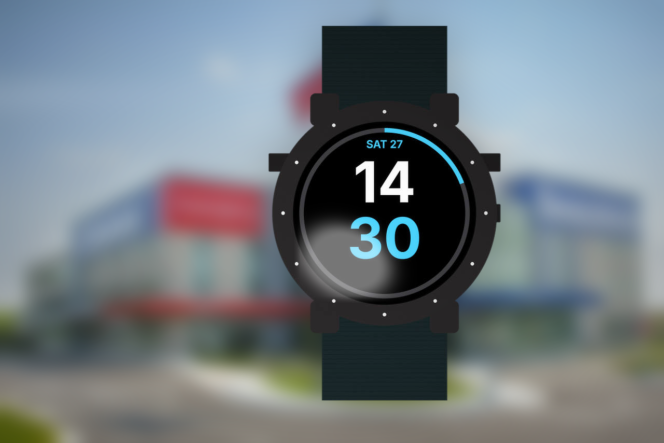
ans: T14:30
